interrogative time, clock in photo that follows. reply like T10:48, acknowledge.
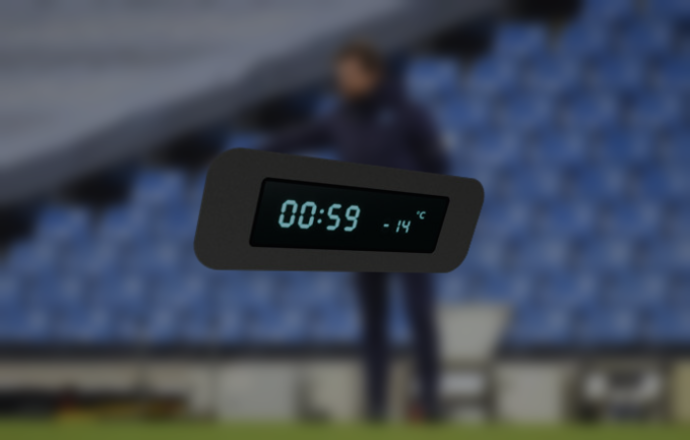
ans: T00:59
